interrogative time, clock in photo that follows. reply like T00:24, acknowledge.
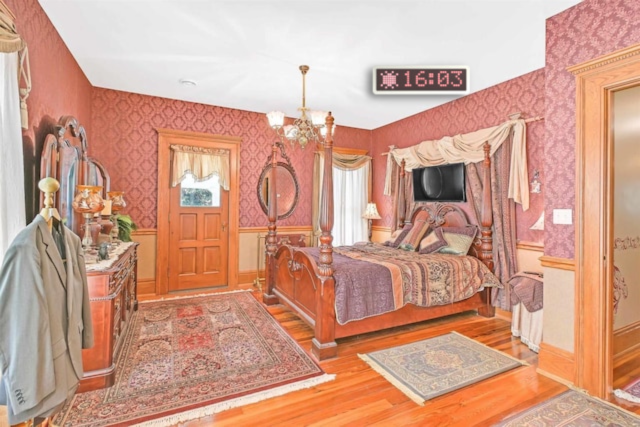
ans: T16:03
